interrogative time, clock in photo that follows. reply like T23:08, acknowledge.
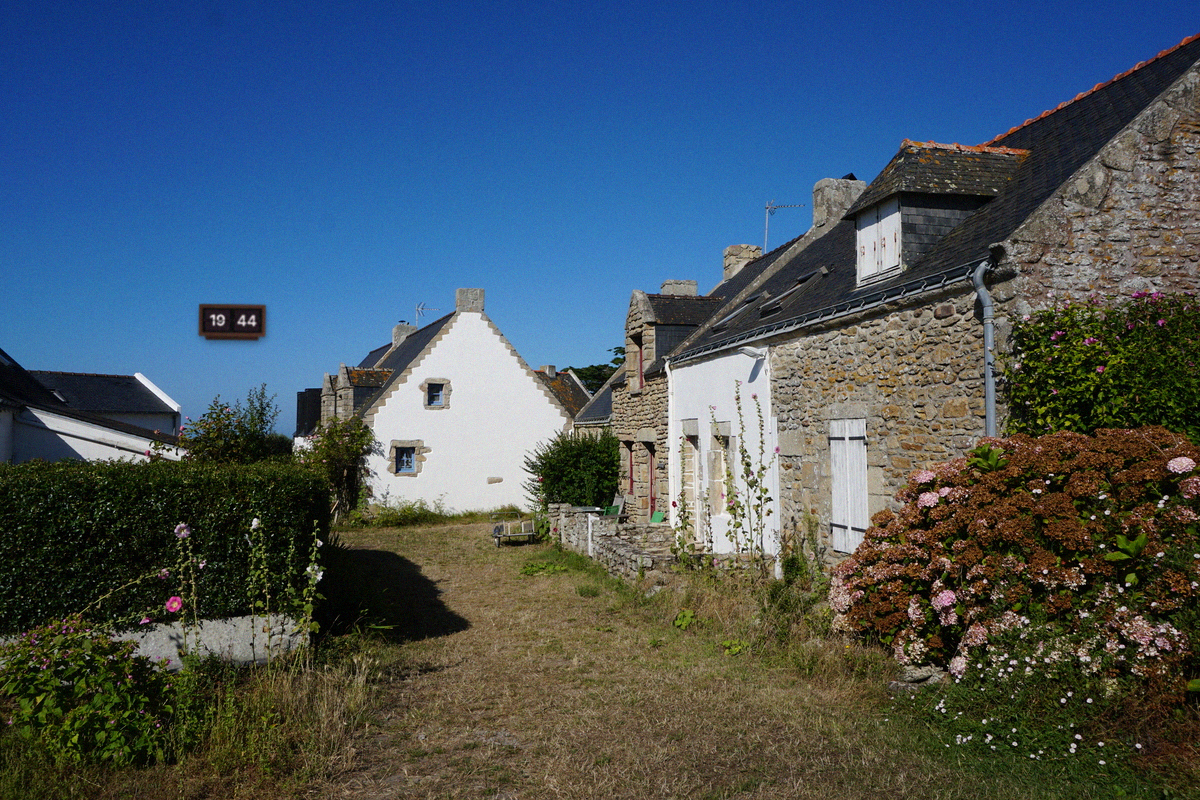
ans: T19:44
